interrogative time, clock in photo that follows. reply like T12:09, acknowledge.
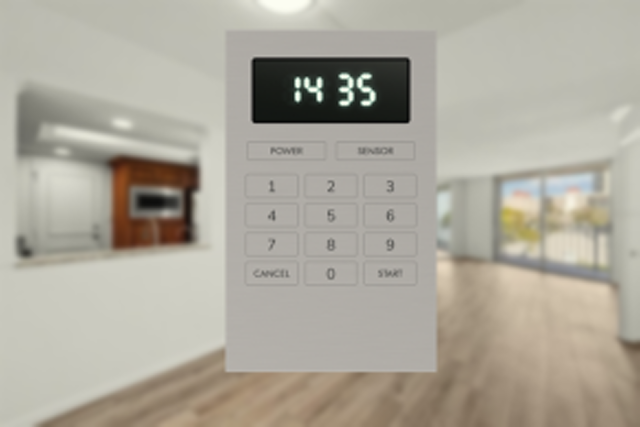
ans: T14:35
